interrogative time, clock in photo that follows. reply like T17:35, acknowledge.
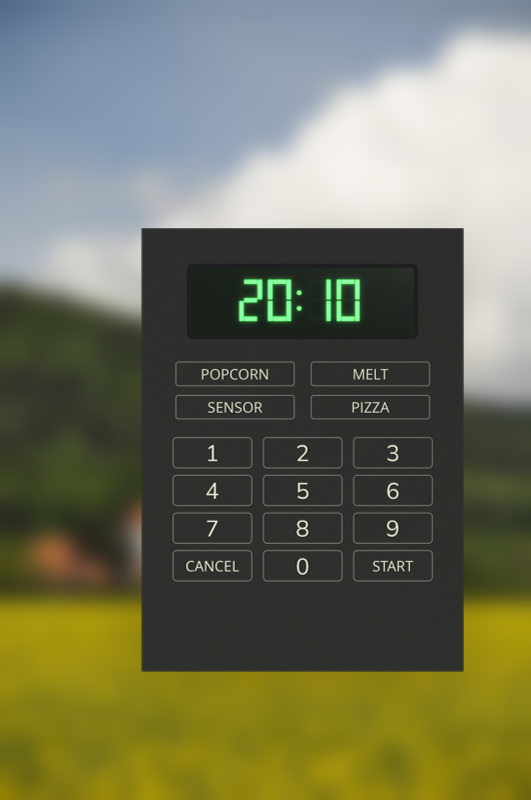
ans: T20:10
